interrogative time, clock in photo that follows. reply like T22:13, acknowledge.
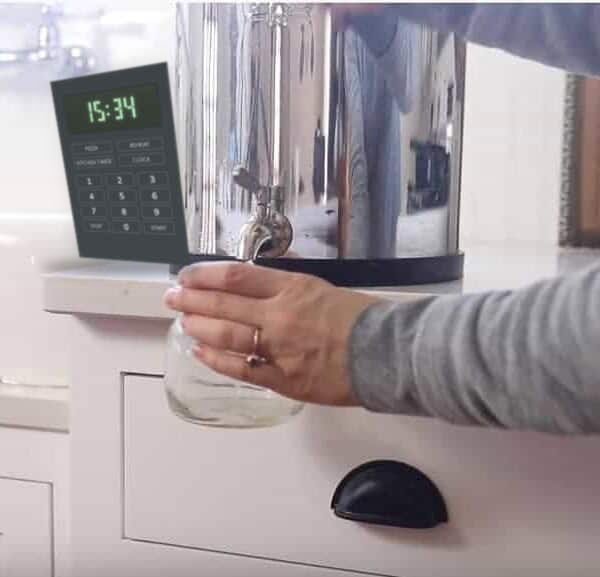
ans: T15:34
